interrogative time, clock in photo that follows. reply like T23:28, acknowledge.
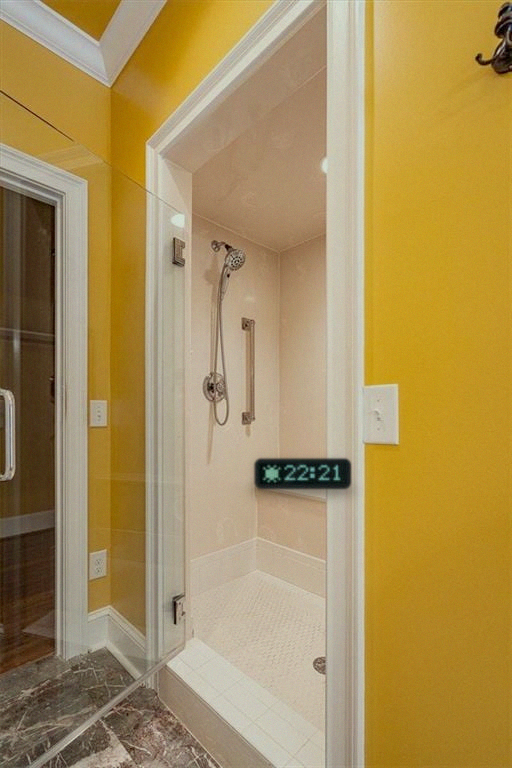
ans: T22:21
